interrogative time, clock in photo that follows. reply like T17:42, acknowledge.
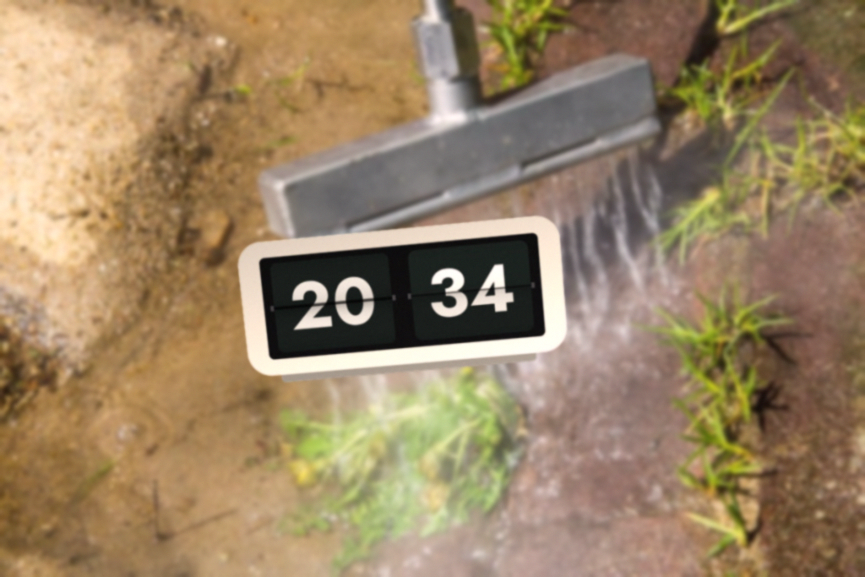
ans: T20:34
